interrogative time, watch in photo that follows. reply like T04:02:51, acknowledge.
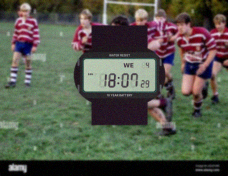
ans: T18:07:29
